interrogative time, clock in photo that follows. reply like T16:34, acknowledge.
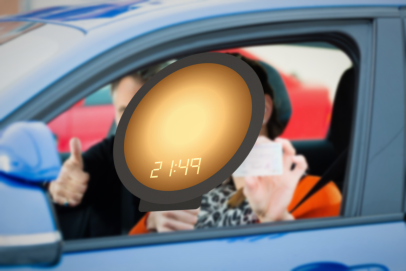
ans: T21:49
